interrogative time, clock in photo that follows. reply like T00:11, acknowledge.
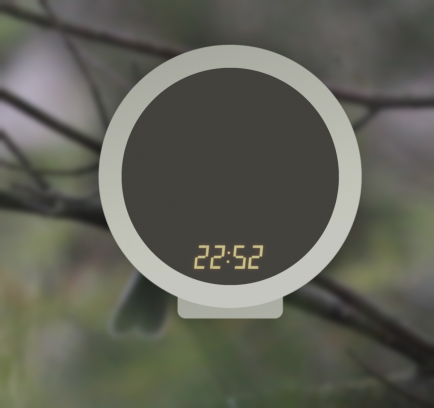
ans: T22:52
